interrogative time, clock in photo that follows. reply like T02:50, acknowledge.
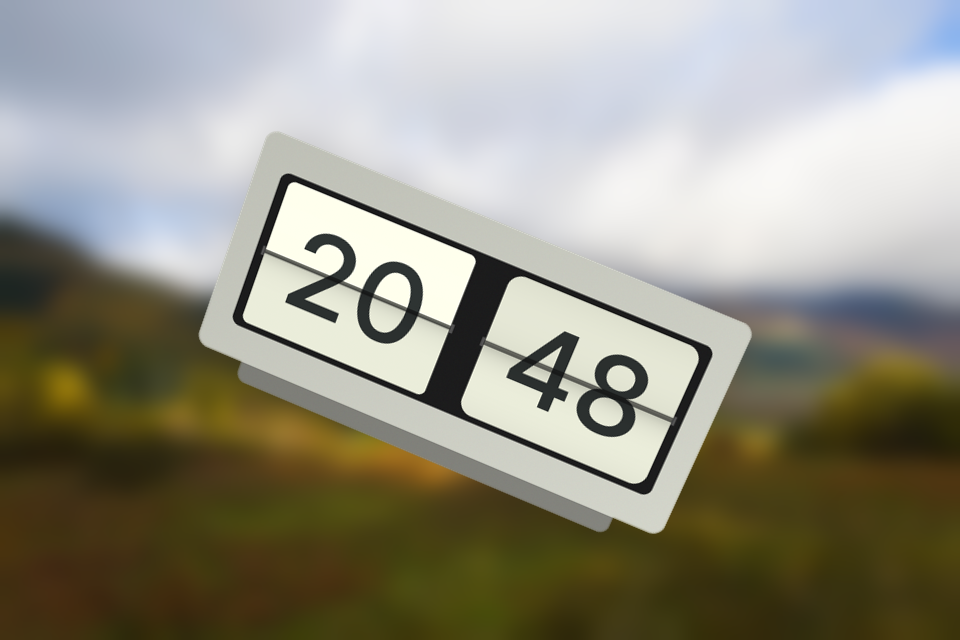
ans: T20:48
